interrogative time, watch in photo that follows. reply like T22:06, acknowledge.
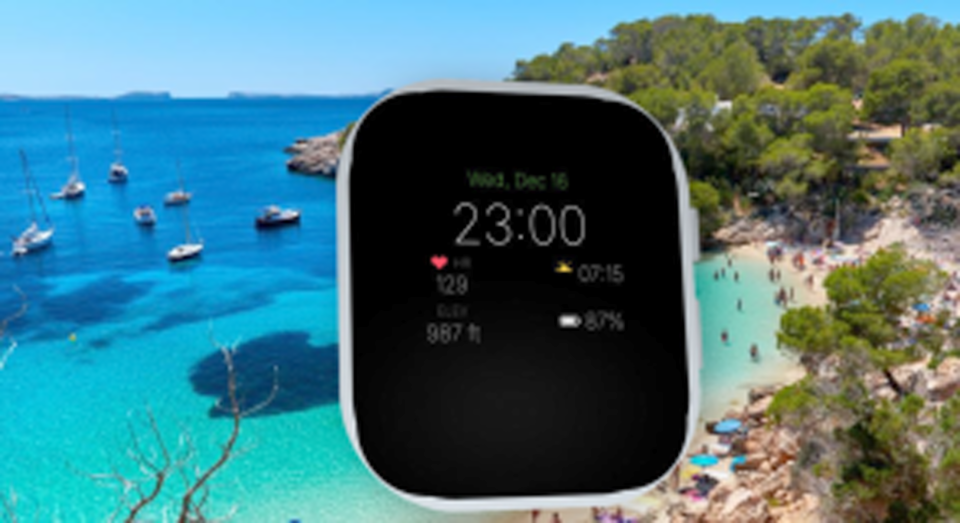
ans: T23:00
